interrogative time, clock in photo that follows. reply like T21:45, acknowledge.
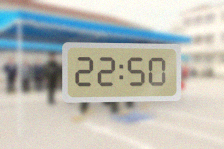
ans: T22:50
